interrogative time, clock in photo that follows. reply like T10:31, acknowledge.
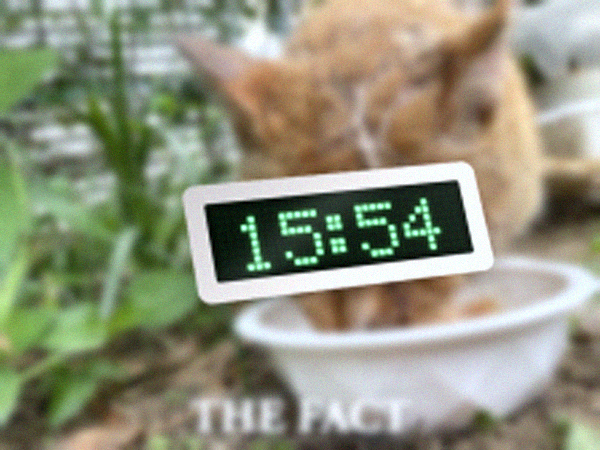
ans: T15:54
